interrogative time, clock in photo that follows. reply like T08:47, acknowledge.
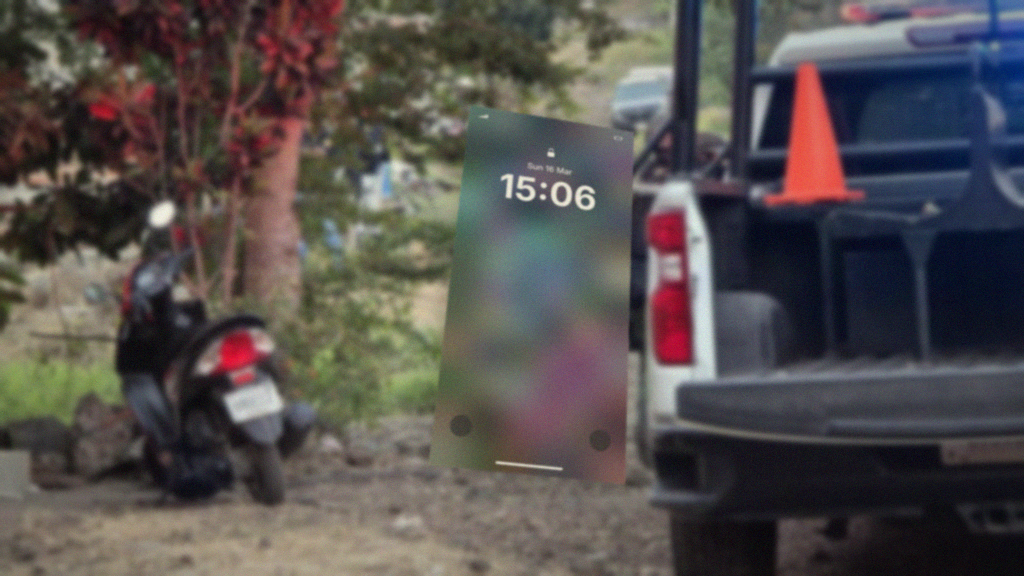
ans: T15:06
